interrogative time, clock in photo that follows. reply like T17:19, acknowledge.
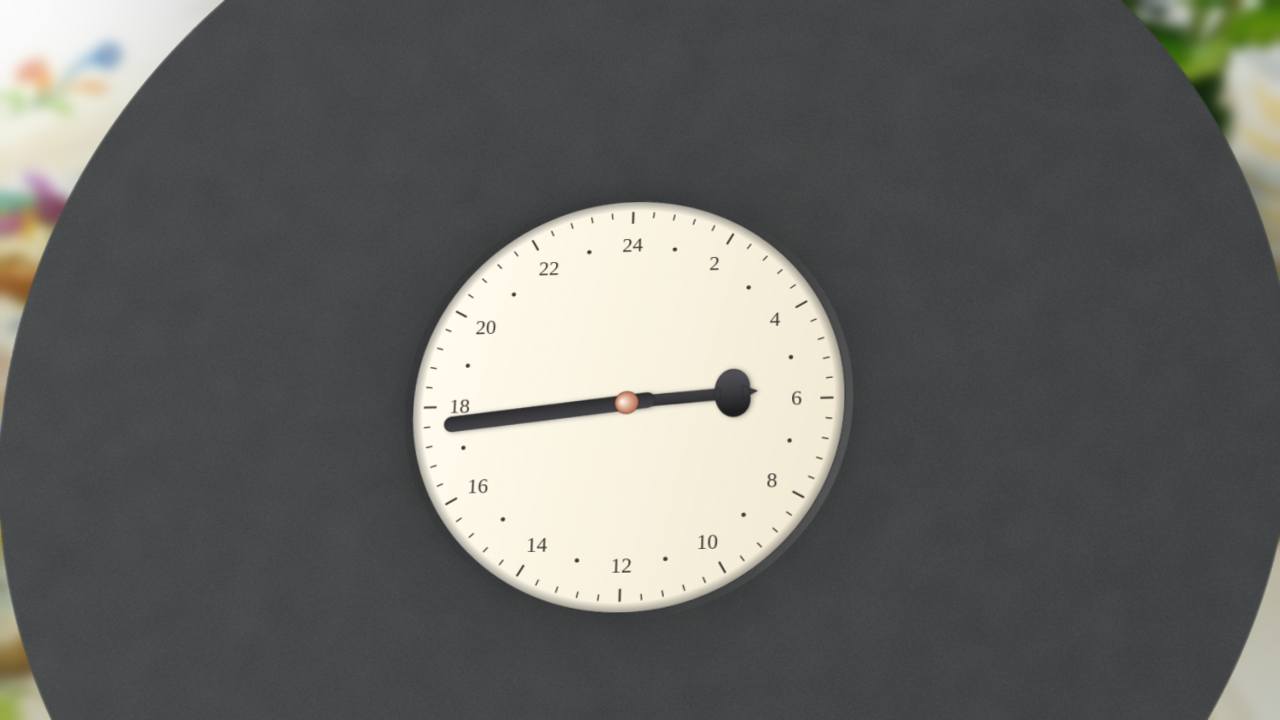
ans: T05:44
